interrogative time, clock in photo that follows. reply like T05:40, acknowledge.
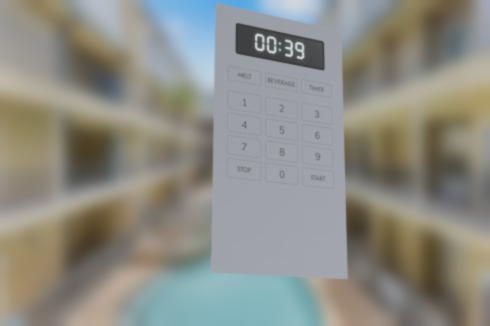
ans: T00:39
